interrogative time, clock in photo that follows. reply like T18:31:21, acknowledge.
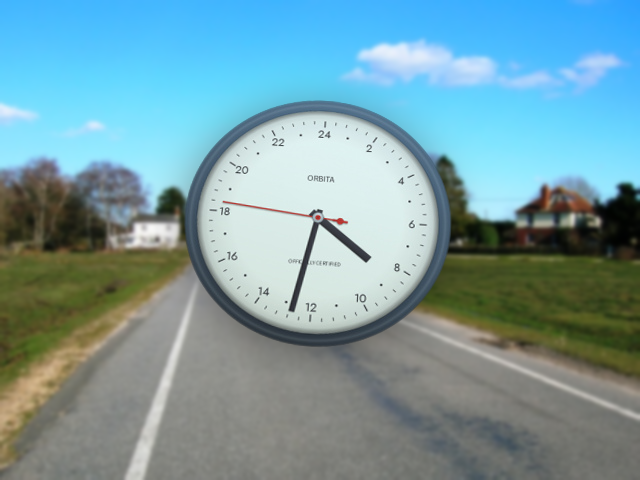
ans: T08:31:46
